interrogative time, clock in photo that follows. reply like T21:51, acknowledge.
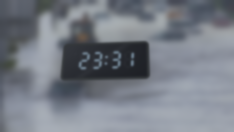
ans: T23:31
